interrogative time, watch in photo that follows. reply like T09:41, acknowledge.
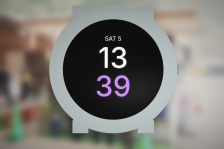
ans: T13:39
